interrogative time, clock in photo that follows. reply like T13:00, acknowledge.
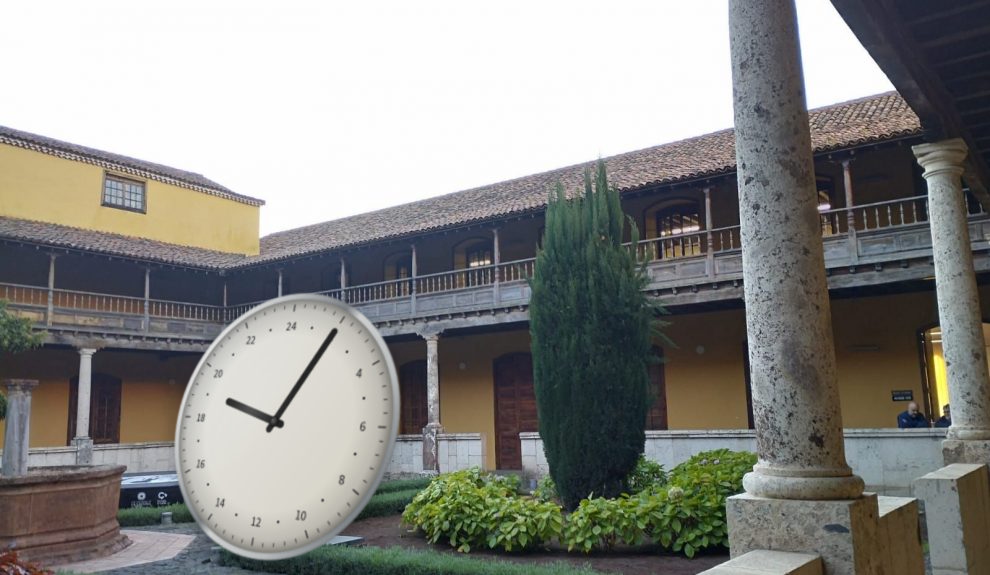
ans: T19:05
